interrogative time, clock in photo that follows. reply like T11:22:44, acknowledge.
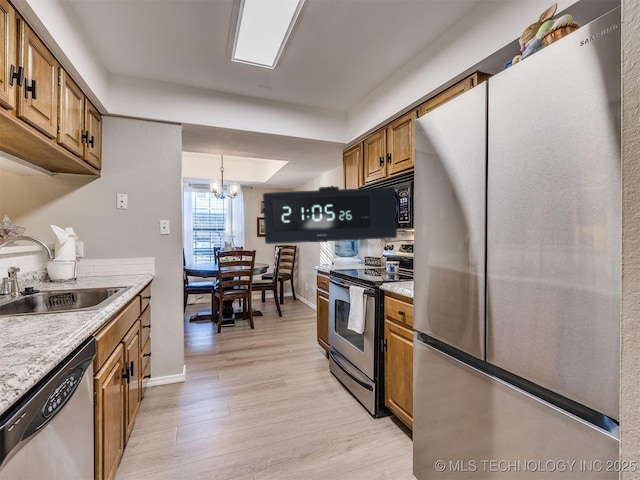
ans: T21:05:26
